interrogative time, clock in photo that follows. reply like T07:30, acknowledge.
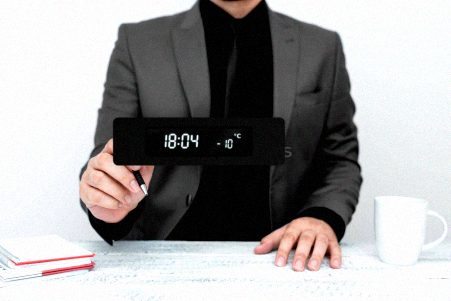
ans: T18:04
